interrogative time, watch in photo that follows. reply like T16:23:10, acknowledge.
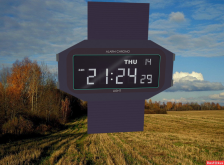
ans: T21:24:29
